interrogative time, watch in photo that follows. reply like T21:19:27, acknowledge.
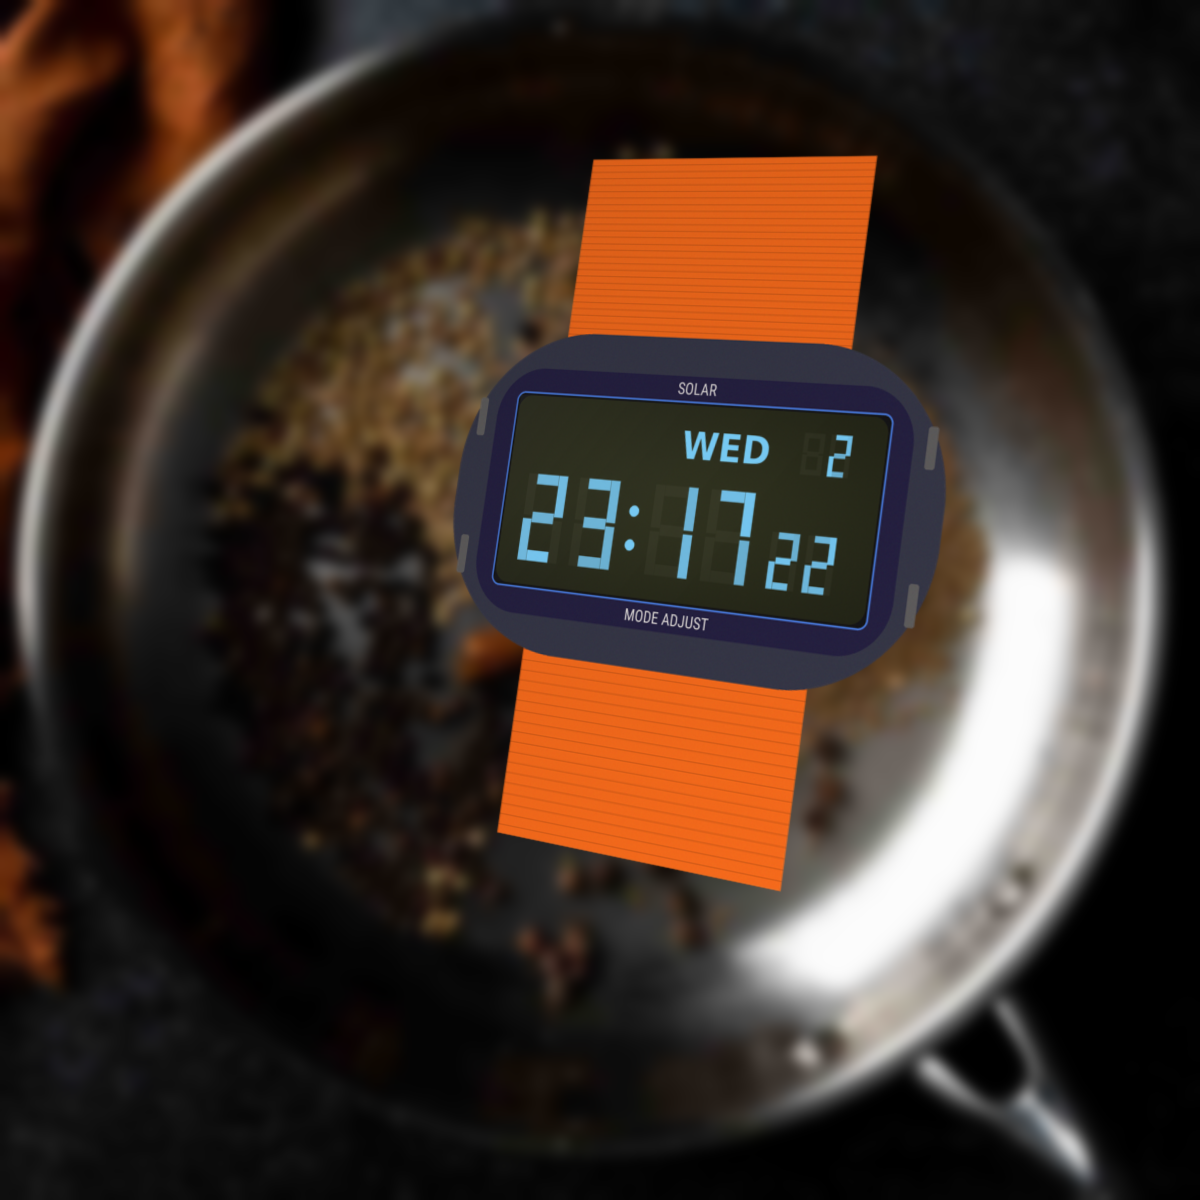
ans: T23:17:22
